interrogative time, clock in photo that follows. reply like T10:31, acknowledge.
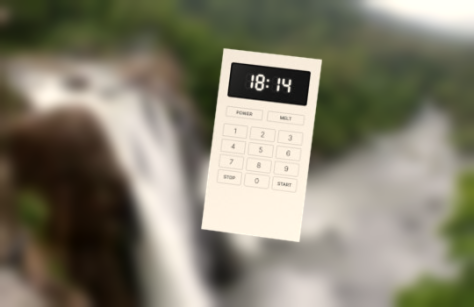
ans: T18:14
